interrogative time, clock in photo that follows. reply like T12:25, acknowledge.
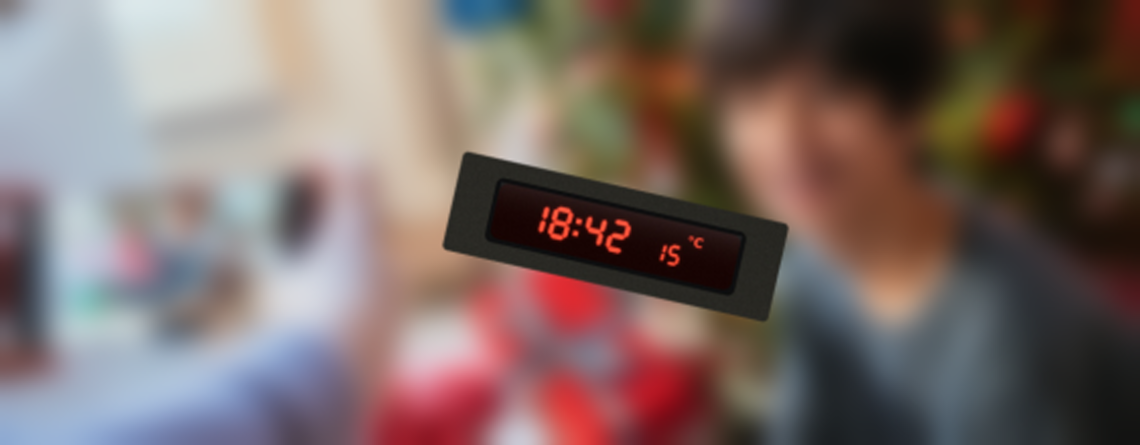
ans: T18:42
